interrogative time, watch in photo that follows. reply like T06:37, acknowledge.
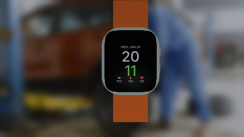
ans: T20:11
